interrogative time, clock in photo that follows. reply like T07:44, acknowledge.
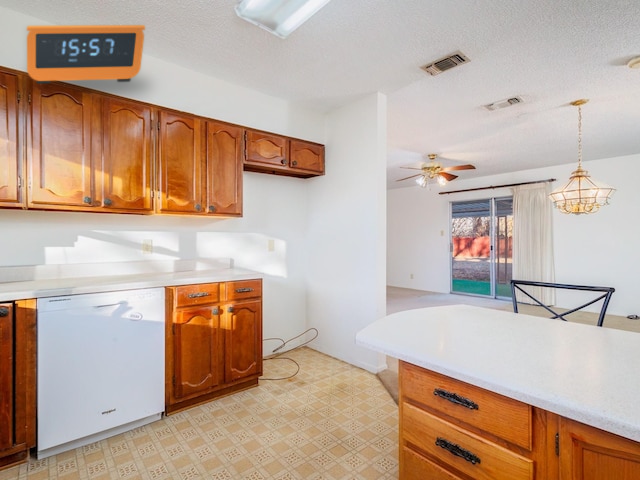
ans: T15:57
